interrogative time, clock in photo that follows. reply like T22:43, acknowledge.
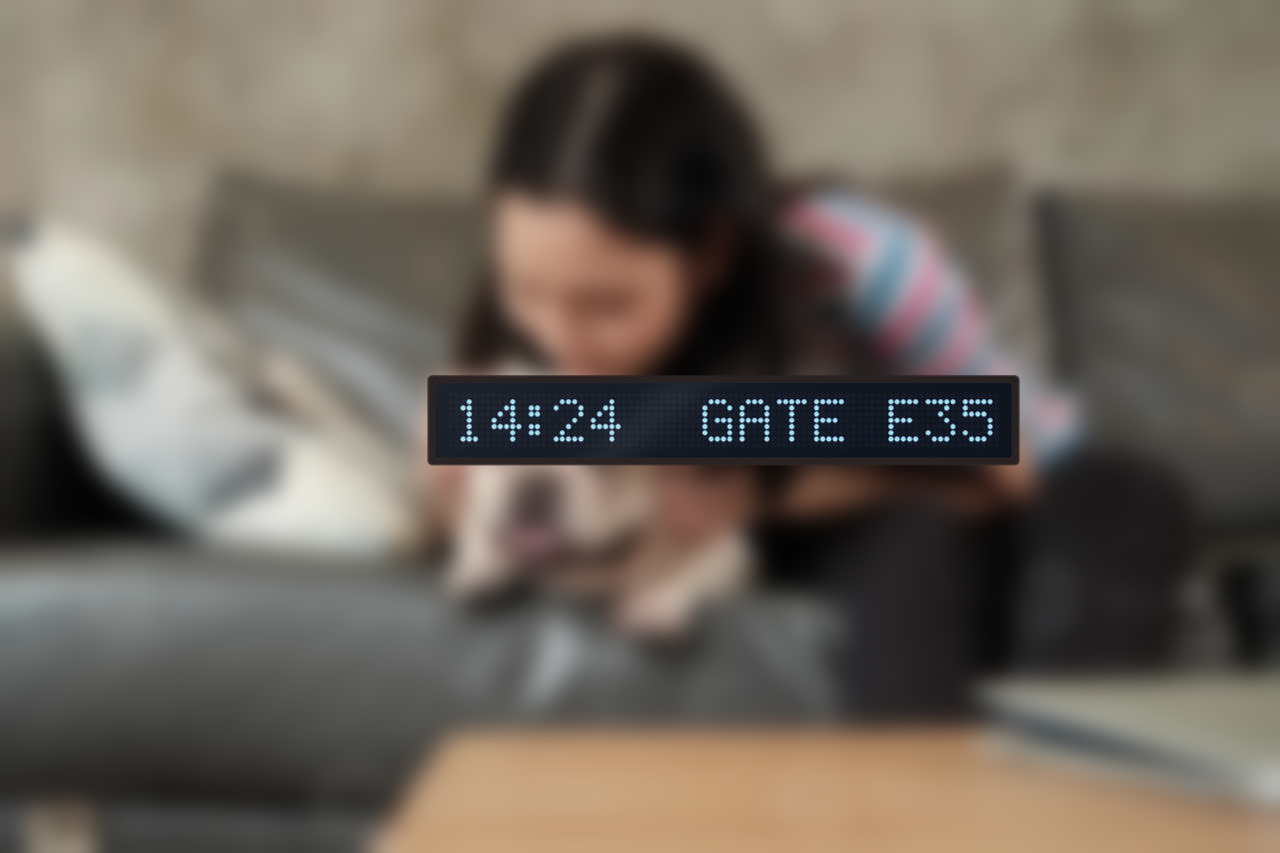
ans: T14:24
